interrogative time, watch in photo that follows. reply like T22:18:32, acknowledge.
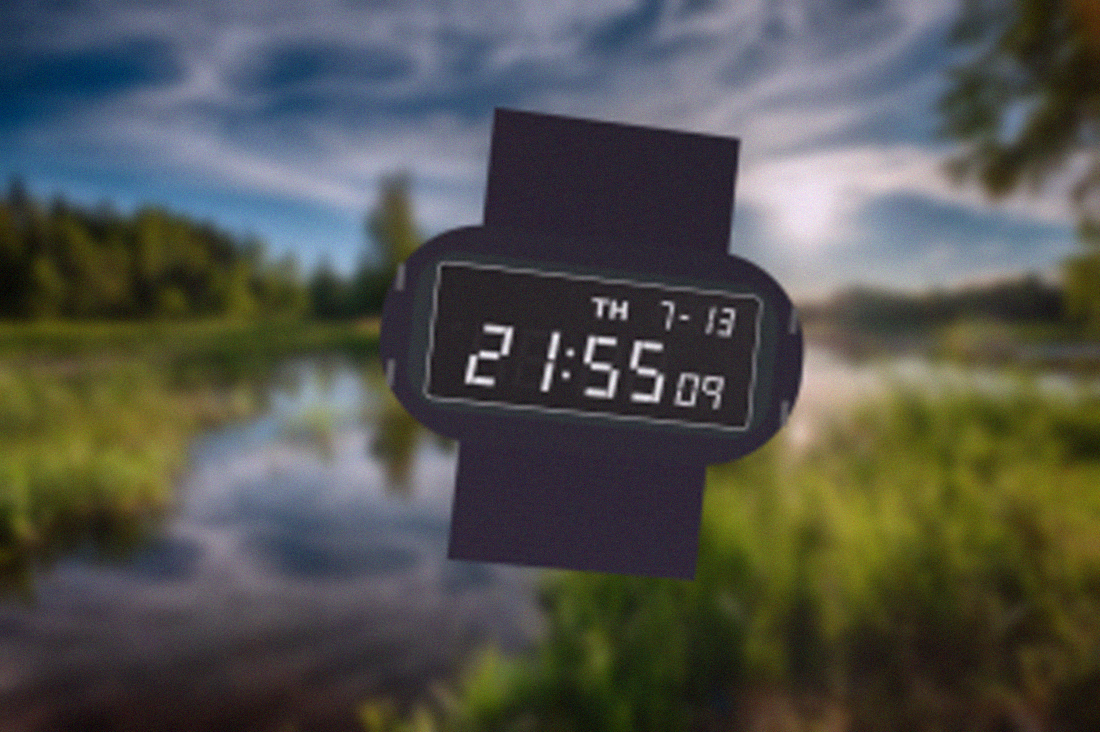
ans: T21:55:09
